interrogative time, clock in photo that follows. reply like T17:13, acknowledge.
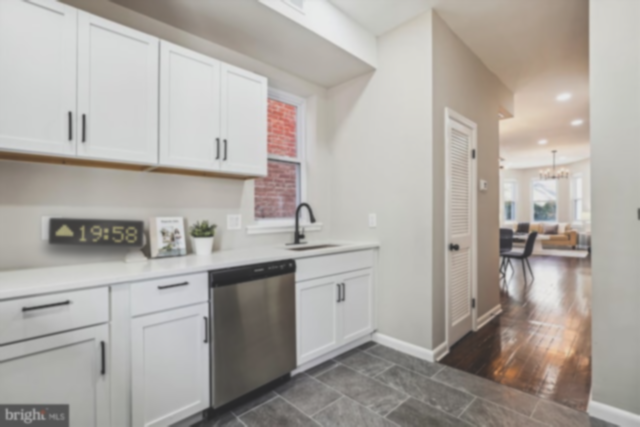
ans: T19:58
